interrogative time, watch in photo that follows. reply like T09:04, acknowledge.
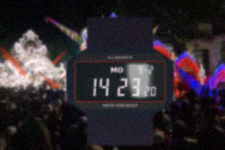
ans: T14:23
